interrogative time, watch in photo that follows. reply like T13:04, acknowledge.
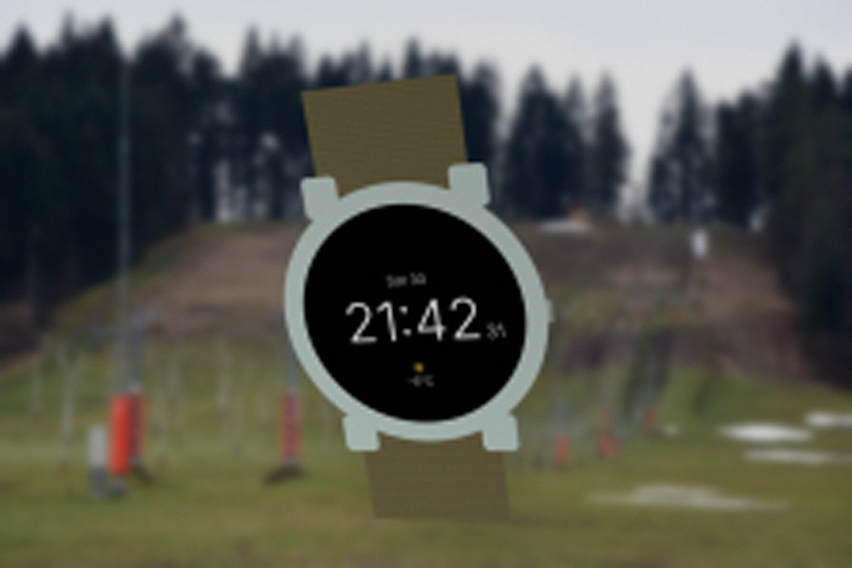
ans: T21:42
